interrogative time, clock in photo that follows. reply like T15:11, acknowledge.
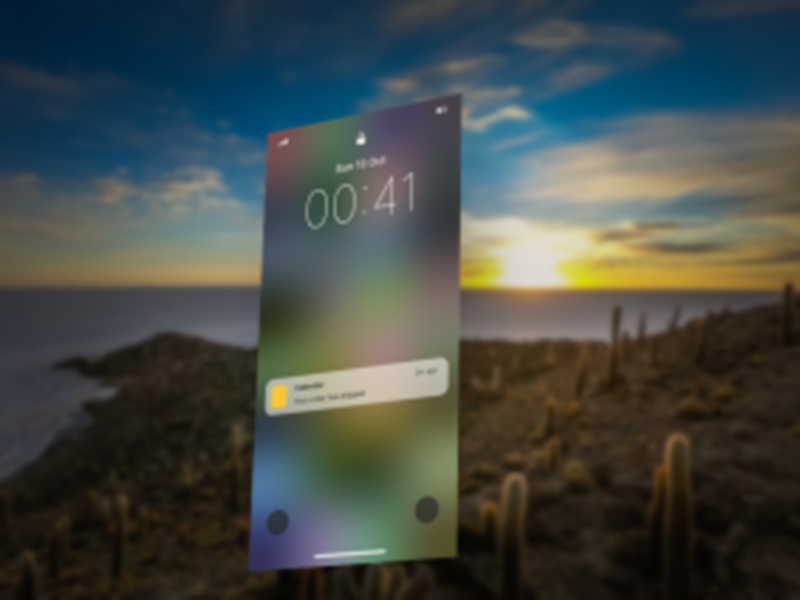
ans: T00:41
